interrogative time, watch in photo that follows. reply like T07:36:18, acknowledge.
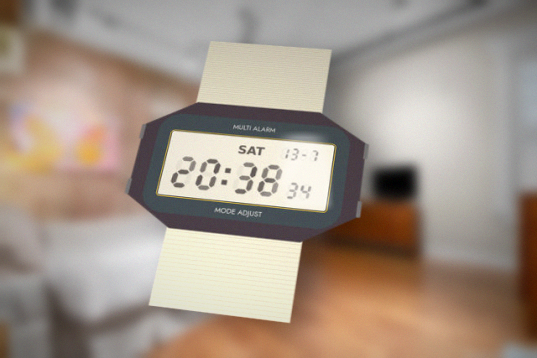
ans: T20:38:34
